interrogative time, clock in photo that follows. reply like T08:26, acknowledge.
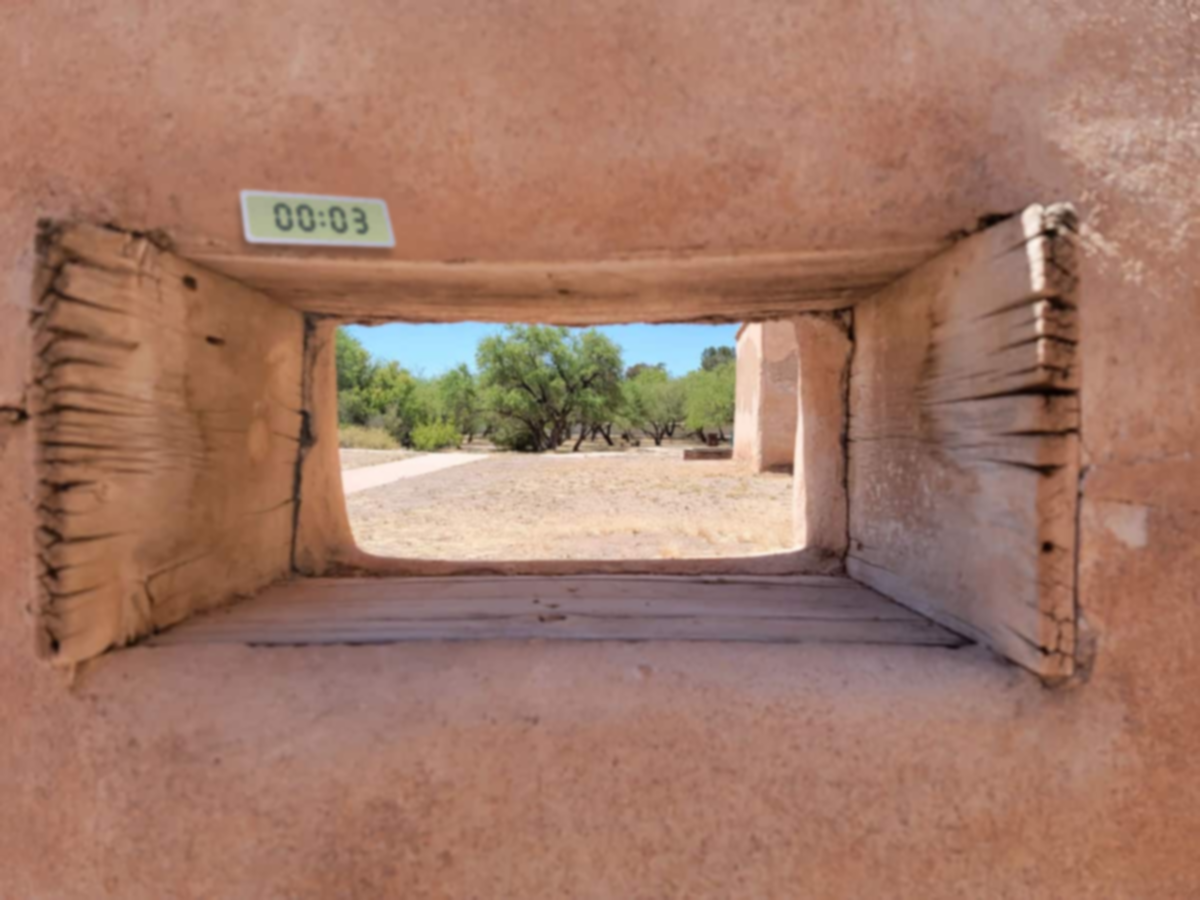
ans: T00:03
